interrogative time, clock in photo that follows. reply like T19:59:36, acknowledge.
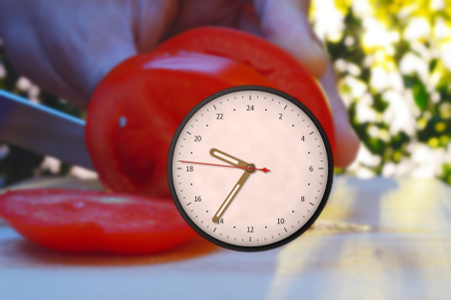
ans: T19:35:46
